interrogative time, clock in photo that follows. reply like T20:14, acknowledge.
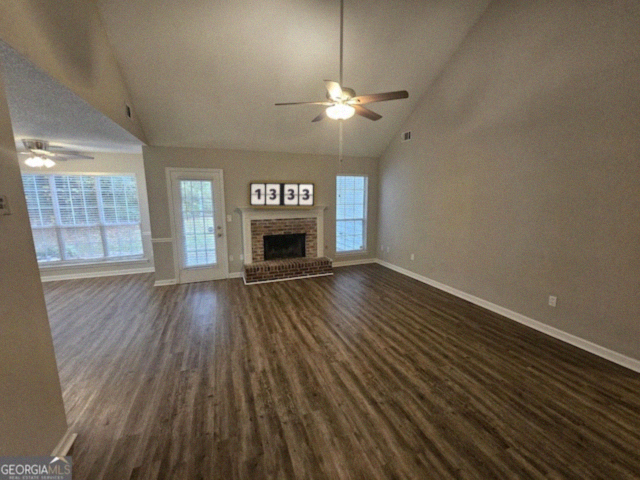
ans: T13:33
